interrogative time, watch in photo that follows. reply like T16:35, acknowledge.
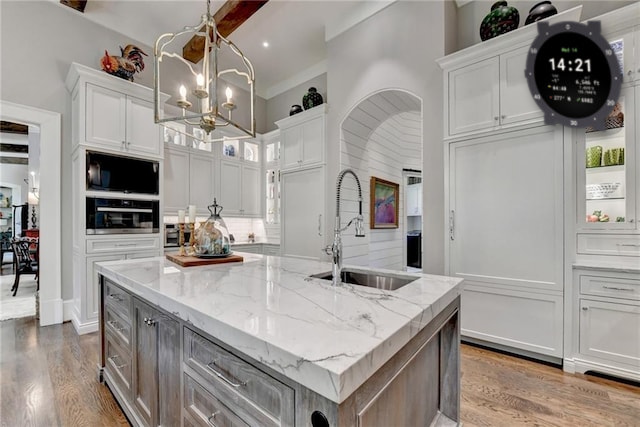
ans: T14:21
